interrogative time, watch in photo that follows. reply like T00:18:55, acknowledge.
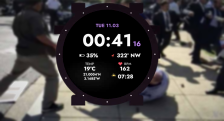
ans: T00:41:16
